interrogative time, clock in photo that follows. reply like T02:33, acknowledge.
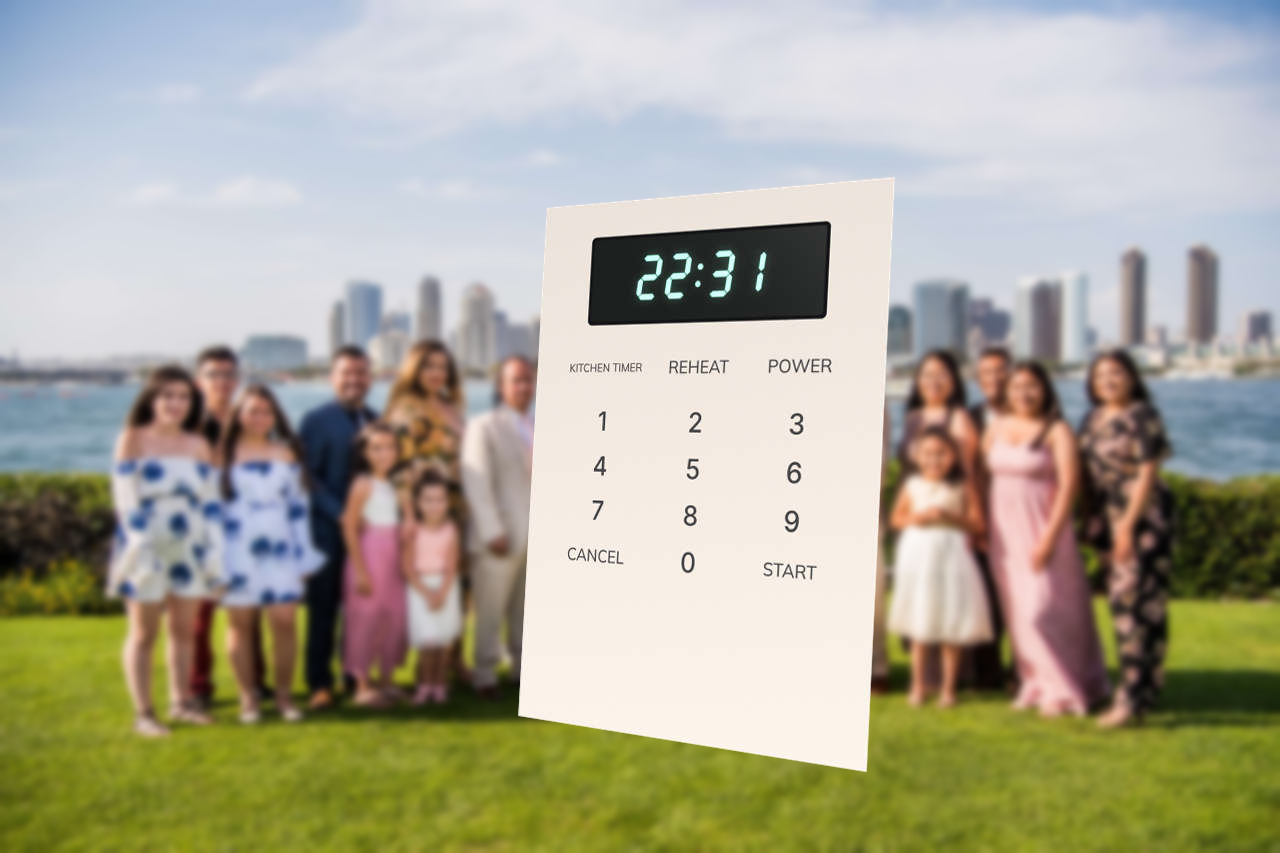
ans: T22:31
